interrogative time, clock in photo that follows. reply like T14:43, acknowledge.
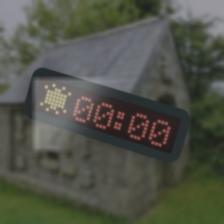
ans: T00:00
